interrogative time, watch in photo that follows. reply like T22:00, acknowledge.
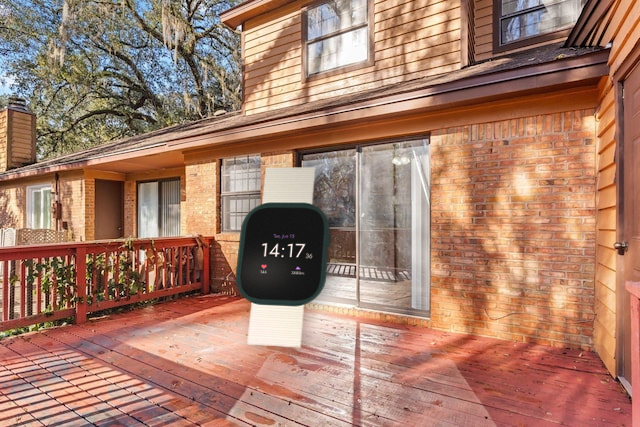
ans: T14:17
